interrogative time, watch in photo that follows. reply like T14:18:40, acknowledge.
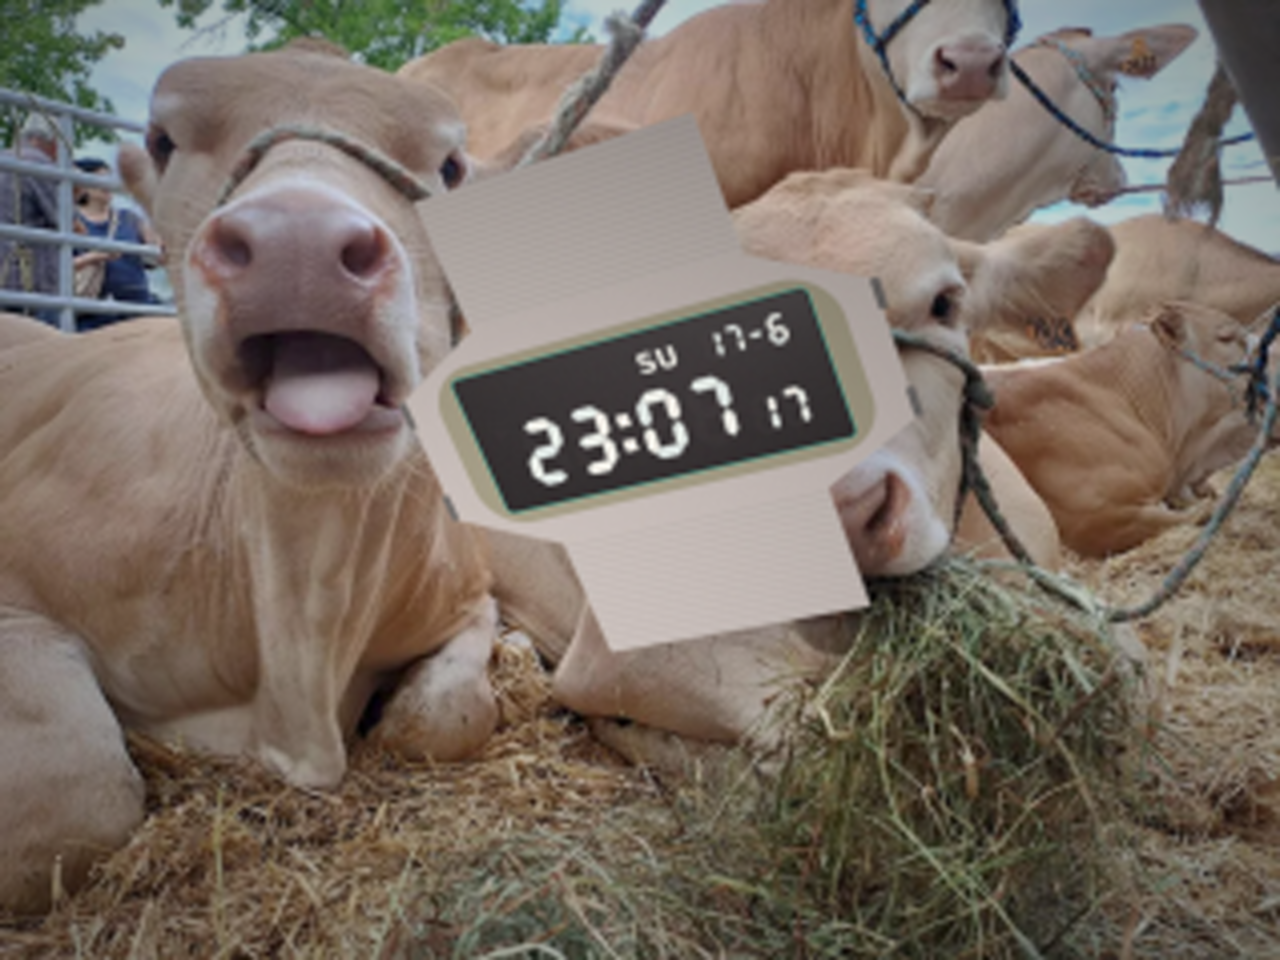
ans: T23:07:17
